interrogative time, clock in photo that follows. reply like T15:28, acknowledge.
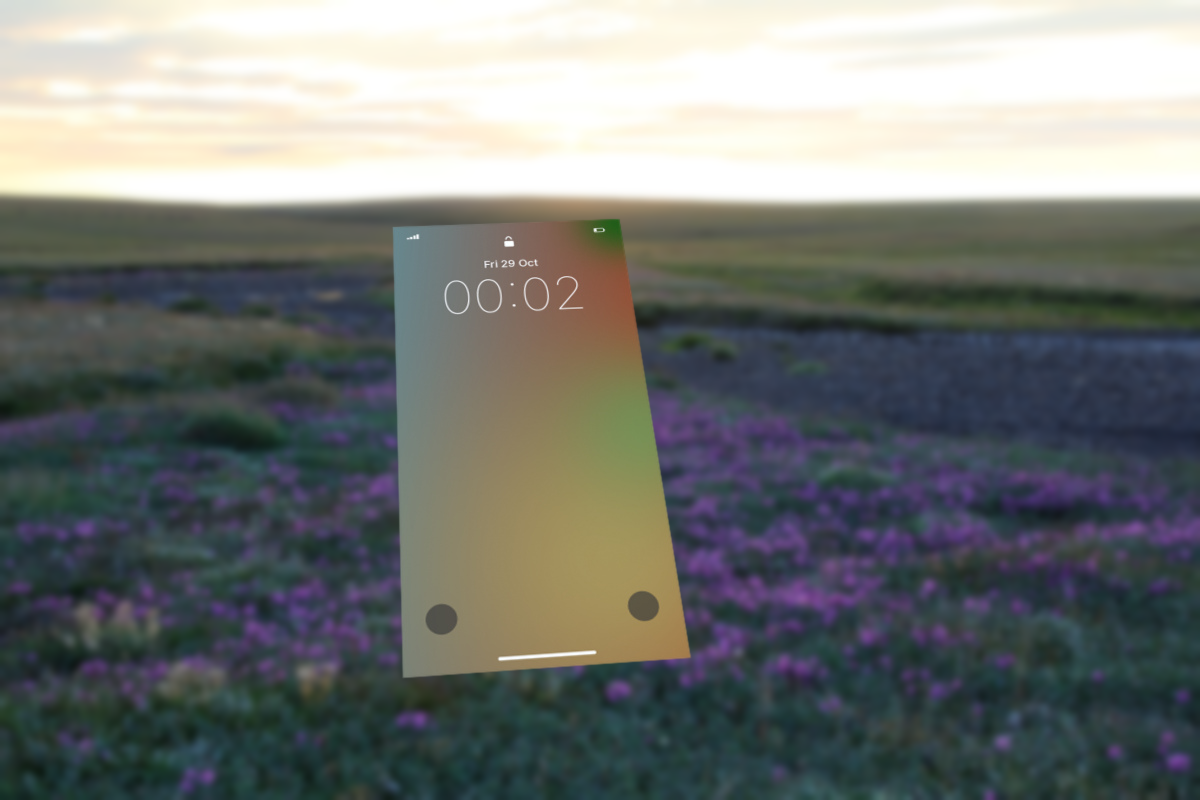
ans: T00:02
